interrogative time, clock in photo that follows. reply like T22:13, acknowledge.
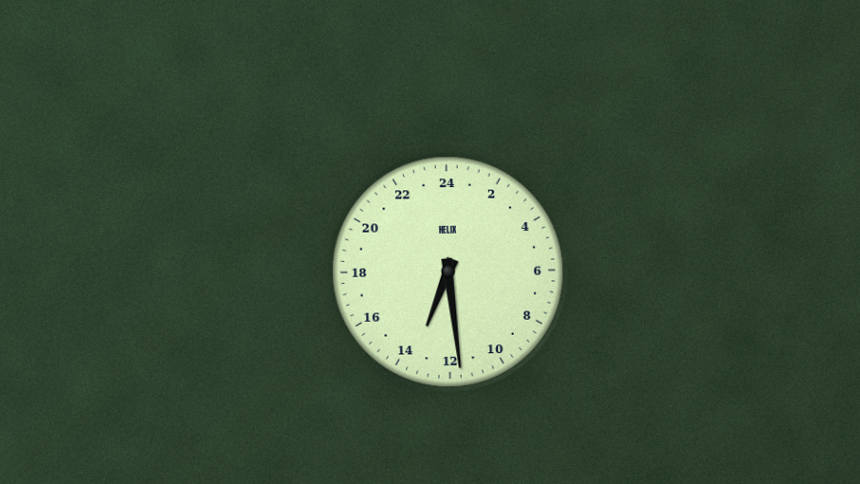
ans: T13:29
